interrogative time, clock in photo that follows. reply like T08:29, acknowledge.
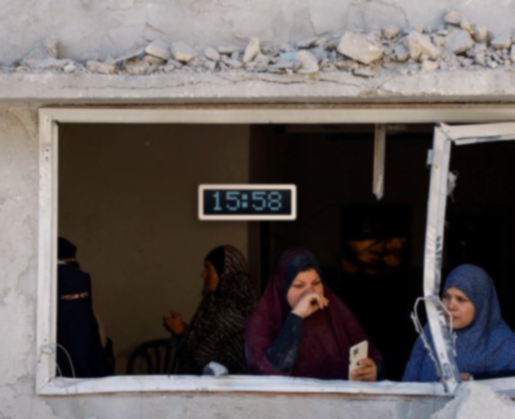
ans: T15:58
